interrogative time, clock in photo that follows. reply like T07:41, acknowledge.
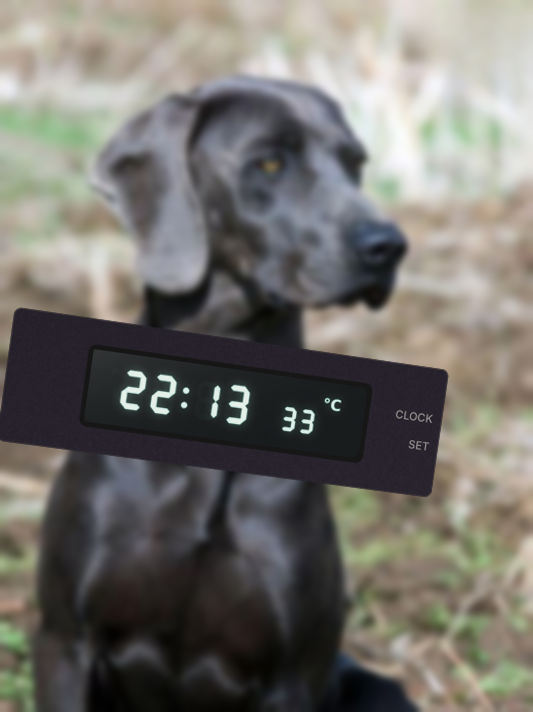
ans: T22:13
